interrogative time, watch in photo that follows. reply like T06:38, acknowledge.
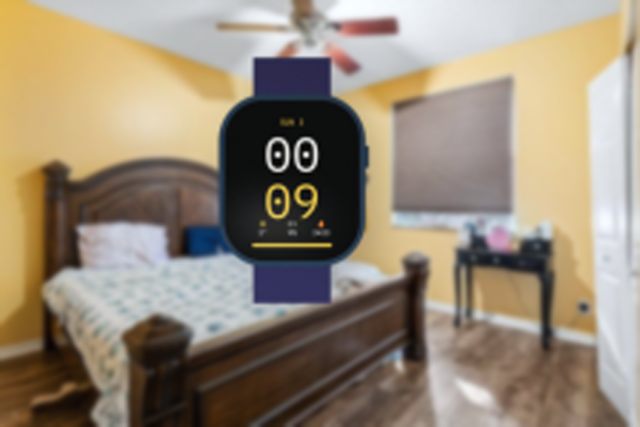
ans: T00:09
